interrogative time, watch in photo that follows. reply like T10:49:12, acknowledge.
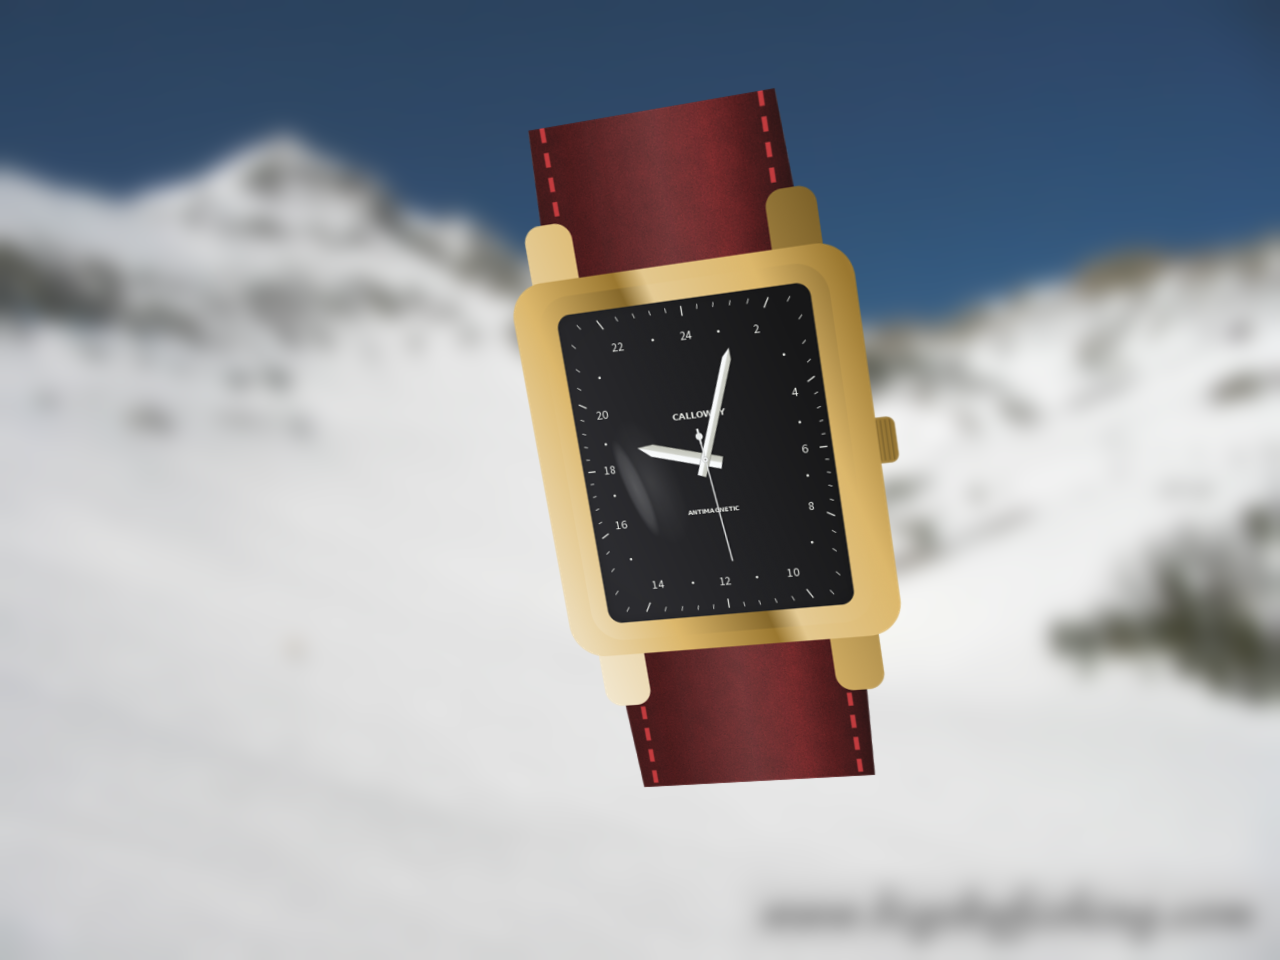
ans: T19:03:29
